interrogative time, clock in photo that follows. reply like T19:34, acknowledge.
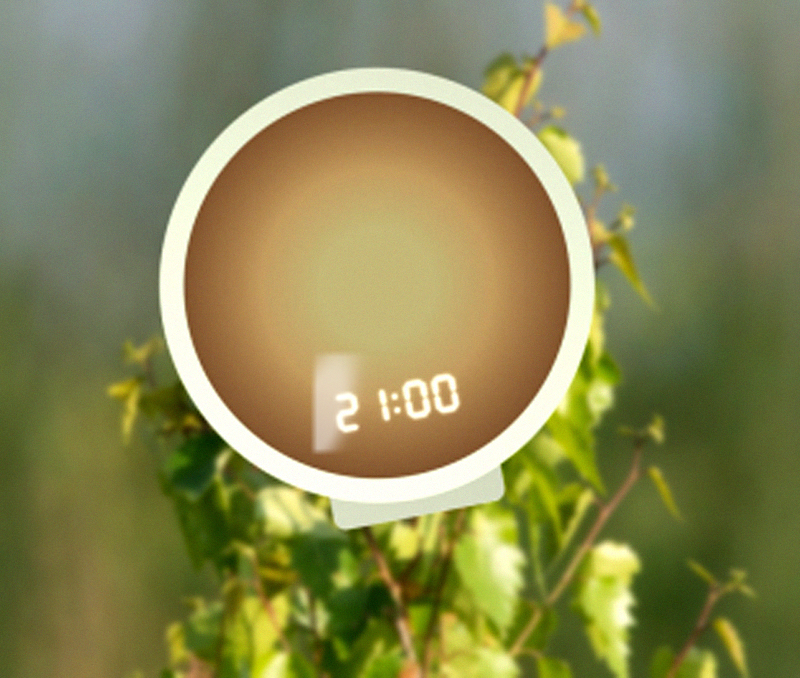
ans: T21:00
